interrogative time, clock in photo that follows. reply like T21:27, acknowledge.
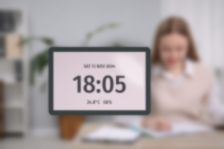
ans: T18:05
